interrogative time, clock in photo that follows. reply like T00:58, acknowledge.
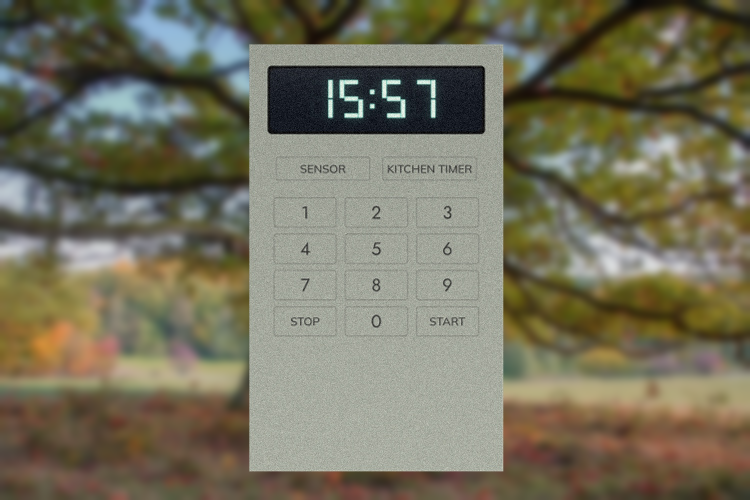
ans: T15:57
